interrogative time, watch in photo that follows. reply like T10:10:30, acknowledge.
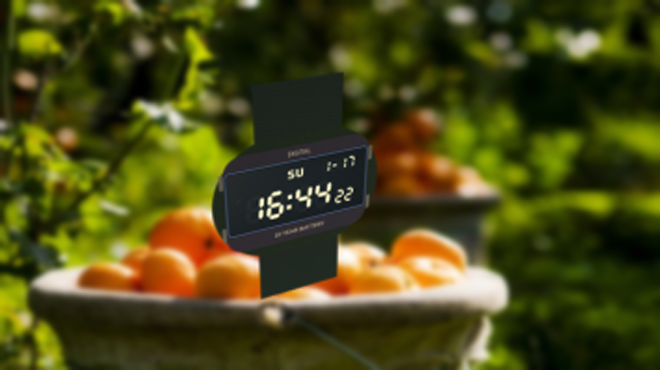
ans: T16:44:22
